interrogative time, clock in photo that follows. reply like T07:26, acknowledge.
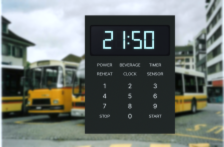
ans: T21:50
